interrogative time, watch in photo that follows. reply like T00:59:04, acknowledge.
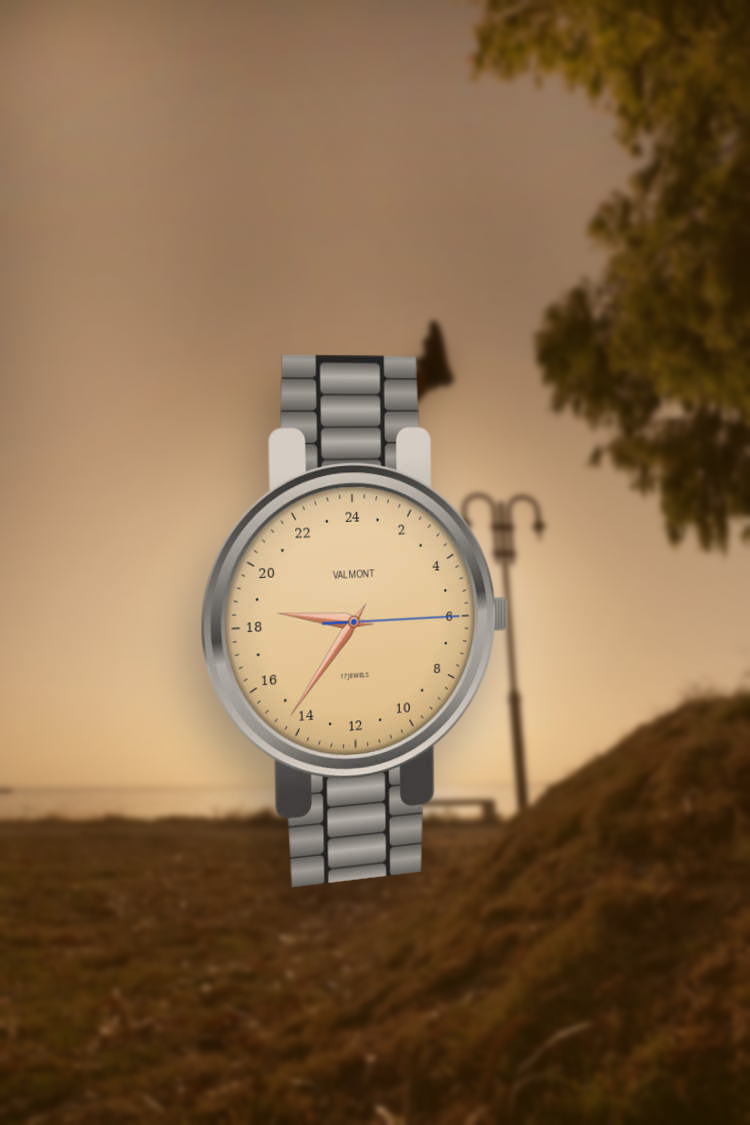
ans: T18:36:15
